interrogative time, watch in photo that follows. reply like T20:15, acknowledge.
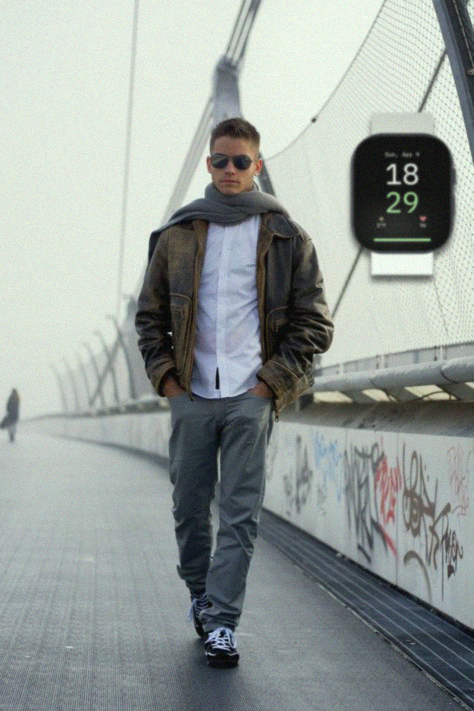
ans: T18:29
